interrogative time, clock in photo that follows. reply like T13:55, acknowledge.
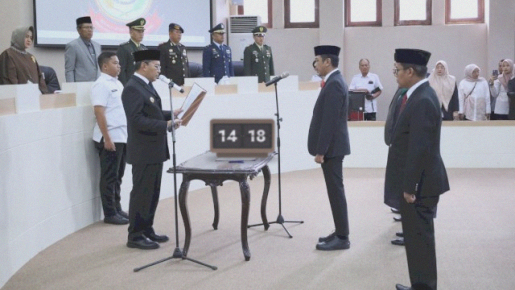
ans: T14:18
